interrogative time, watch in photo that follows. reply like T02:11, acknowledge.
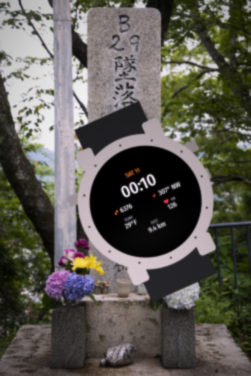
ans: T00:10
